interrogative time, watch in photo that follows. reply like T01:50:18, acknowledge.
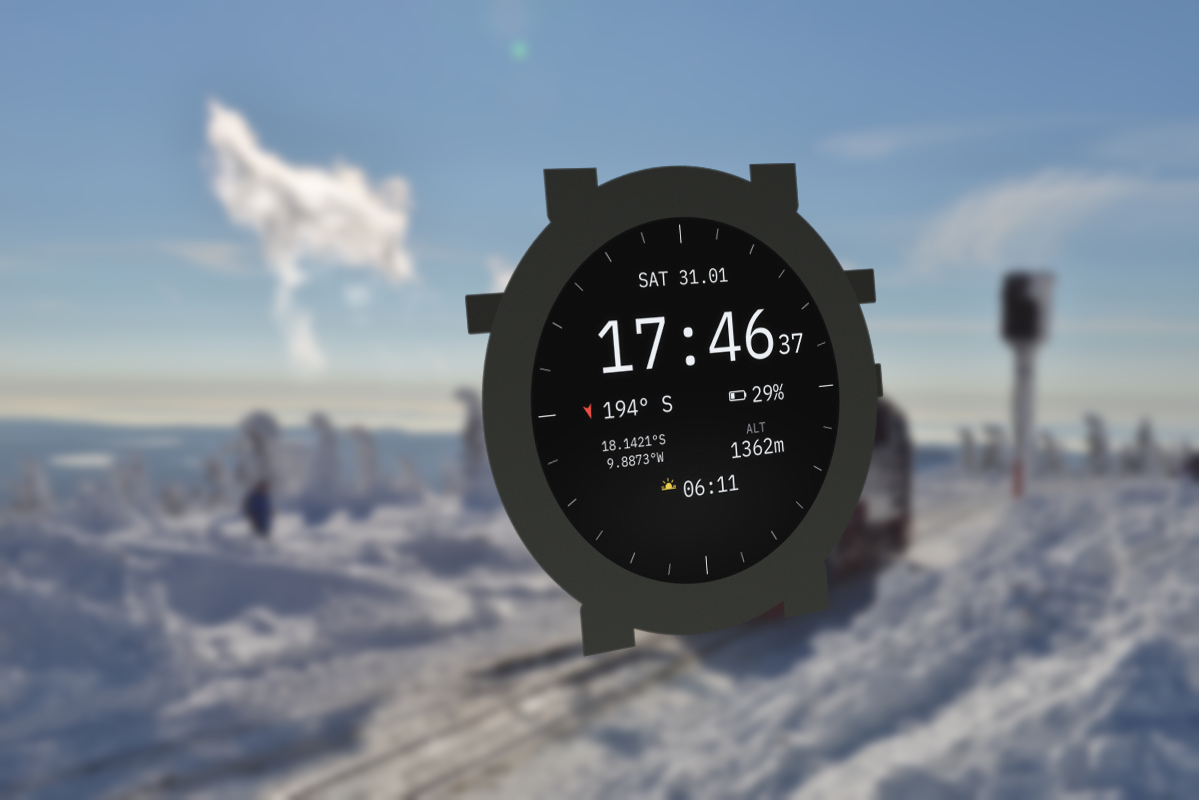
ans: T17:46:37
